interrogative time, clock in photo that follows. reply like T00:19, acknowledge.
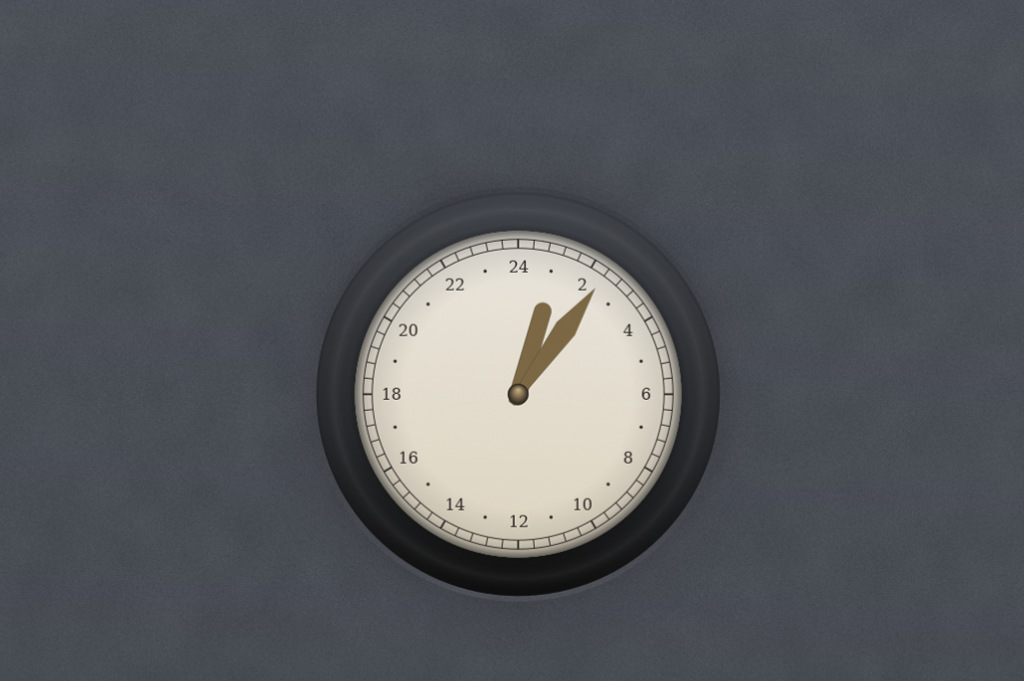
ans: T01:06
